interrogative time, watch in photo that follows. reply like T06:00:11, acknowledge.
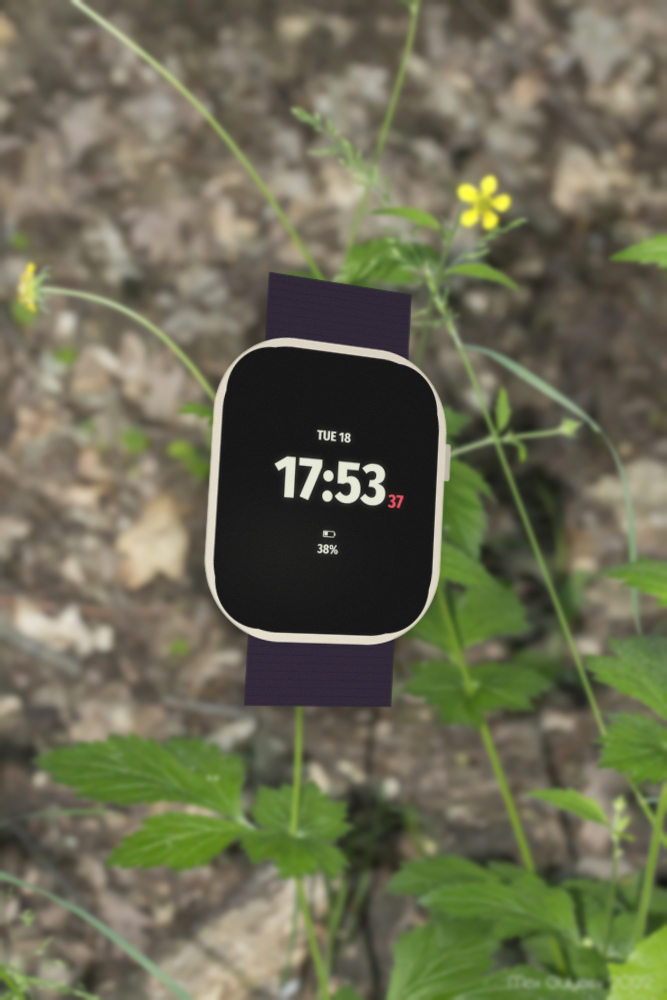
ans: T17:53:37
